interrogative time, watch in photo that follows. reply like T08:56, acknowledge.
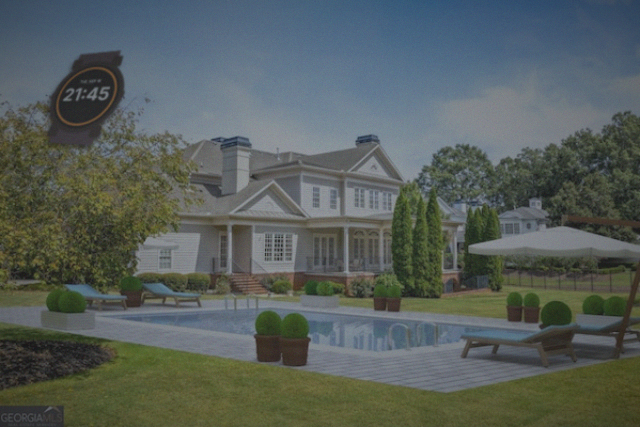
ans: T21:45
